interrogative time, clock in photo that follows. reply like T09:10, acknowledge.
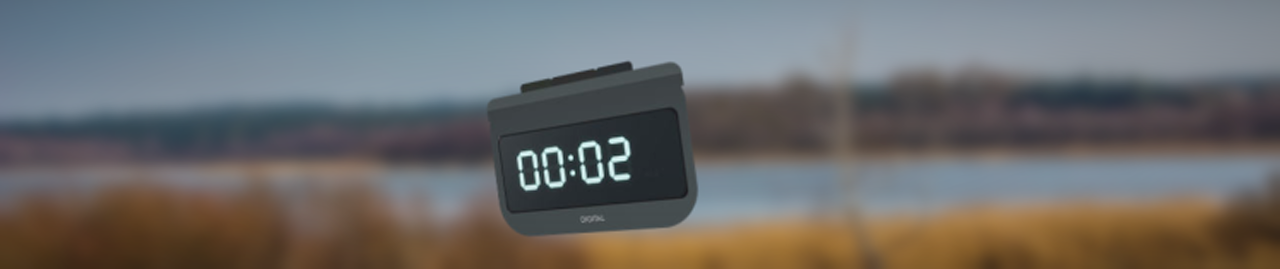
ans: T00:02
